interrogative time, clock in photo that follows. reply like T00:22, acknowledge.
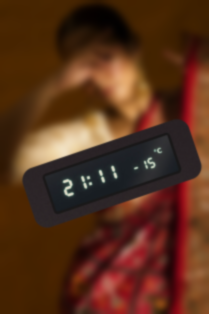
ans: T21:11
